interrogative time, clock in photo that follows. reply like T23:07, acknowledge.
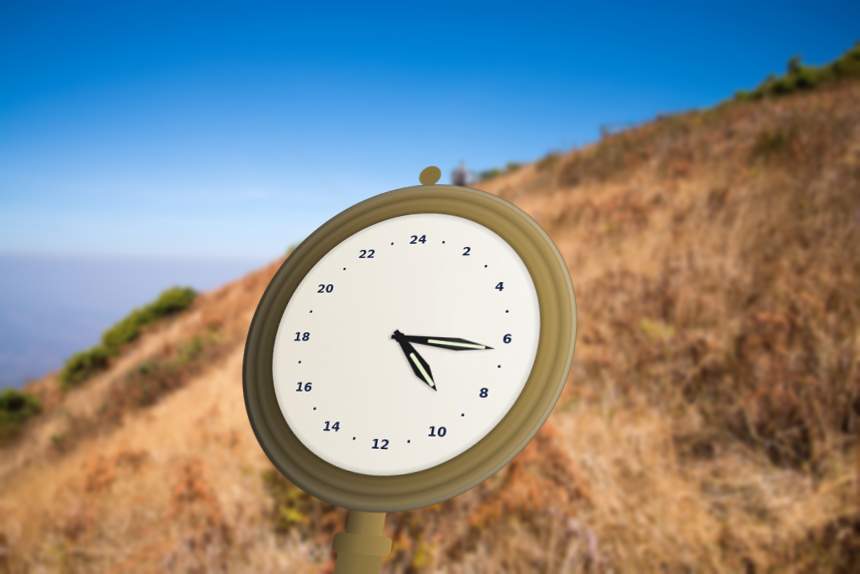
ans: T09:16
